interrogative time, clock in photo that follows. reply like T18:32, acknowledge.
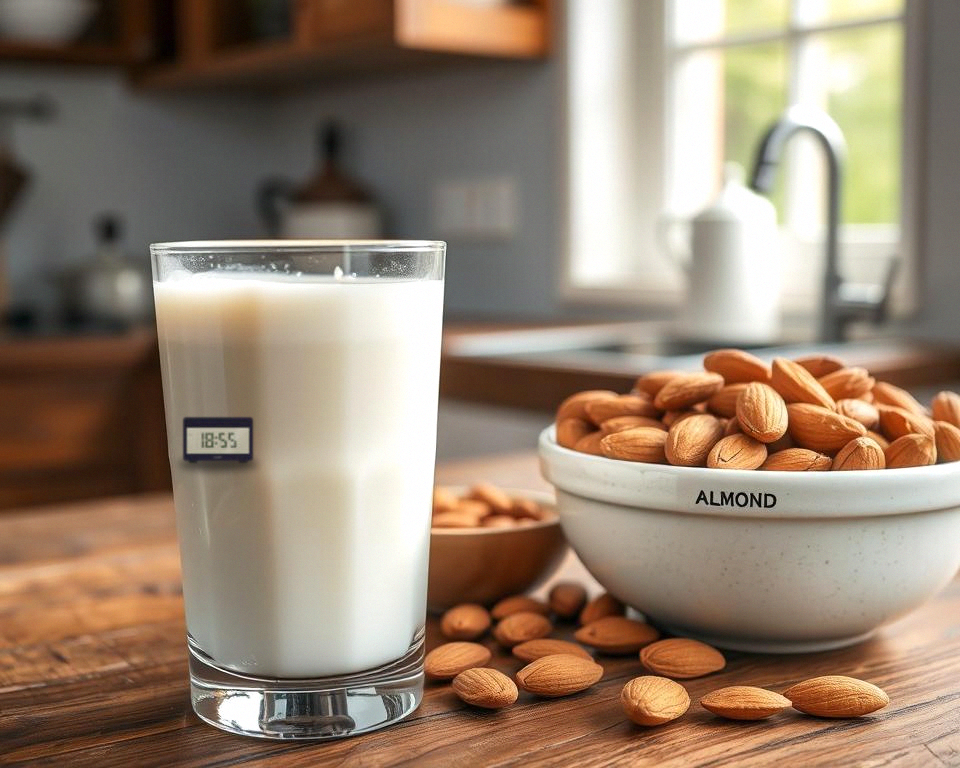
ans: T18:55
